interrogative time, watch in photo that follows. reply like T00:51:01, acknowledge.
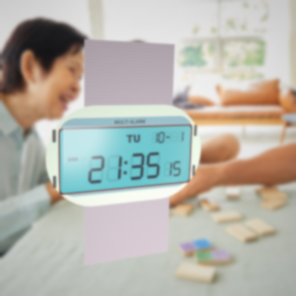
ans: T21:35:15
